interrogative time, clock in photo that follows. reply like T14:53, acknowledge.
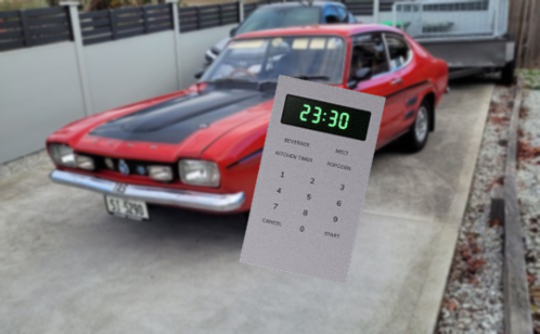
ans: T23:30
